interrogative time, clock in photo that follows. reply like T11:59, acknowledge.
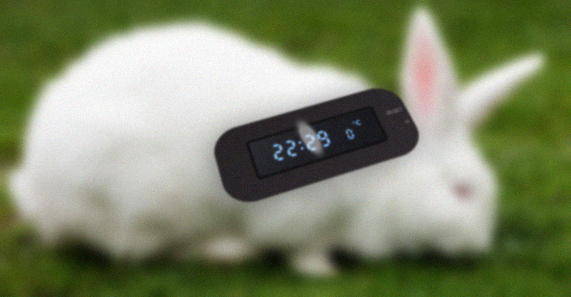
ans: T22:29
